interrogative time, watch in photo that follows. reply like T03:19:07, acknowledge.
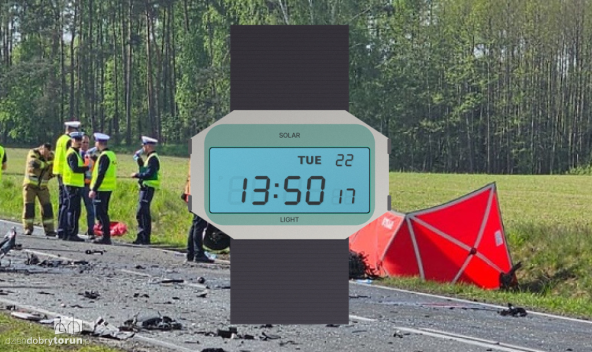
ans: T13:50:17
